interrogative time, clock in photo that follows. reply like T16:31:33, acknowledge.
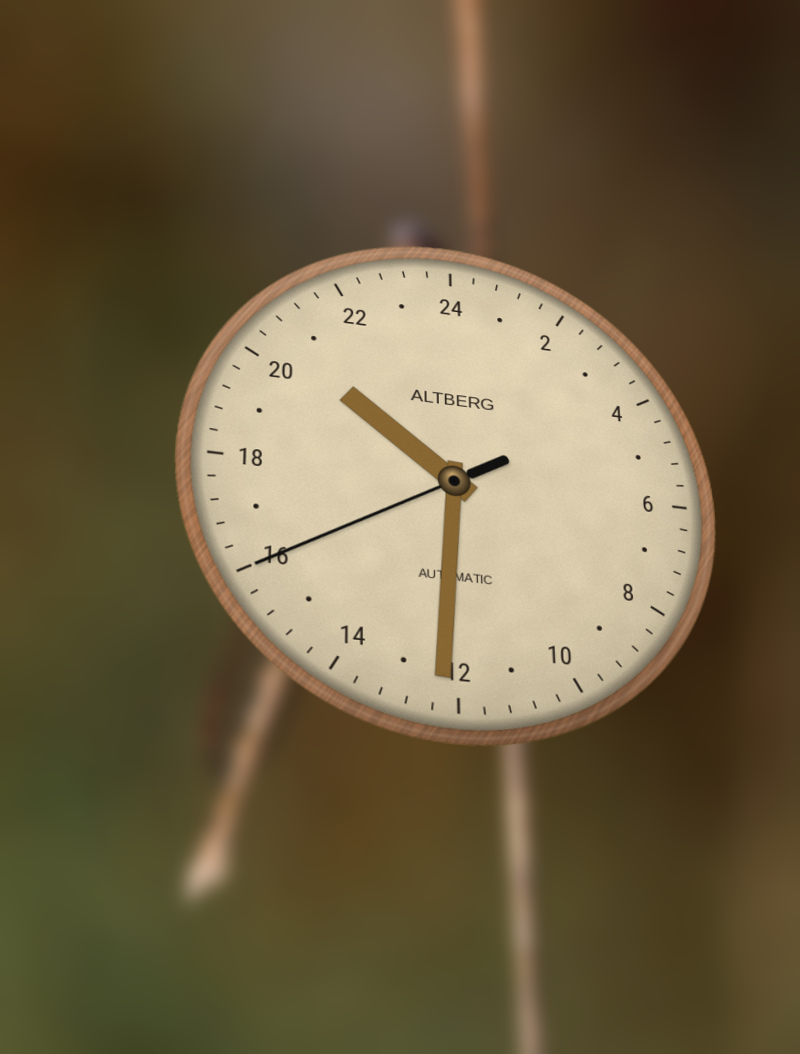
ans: T20:30:40
